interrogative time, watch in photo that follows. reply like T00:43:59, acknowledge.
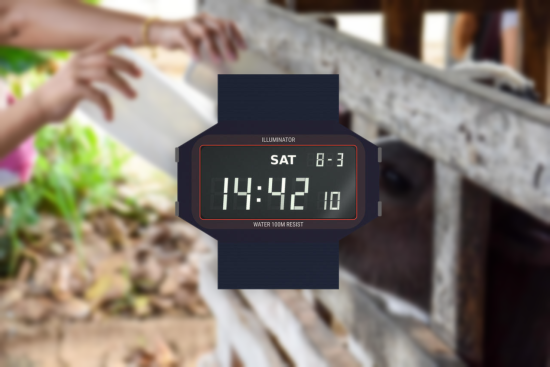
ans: T14:42:10
